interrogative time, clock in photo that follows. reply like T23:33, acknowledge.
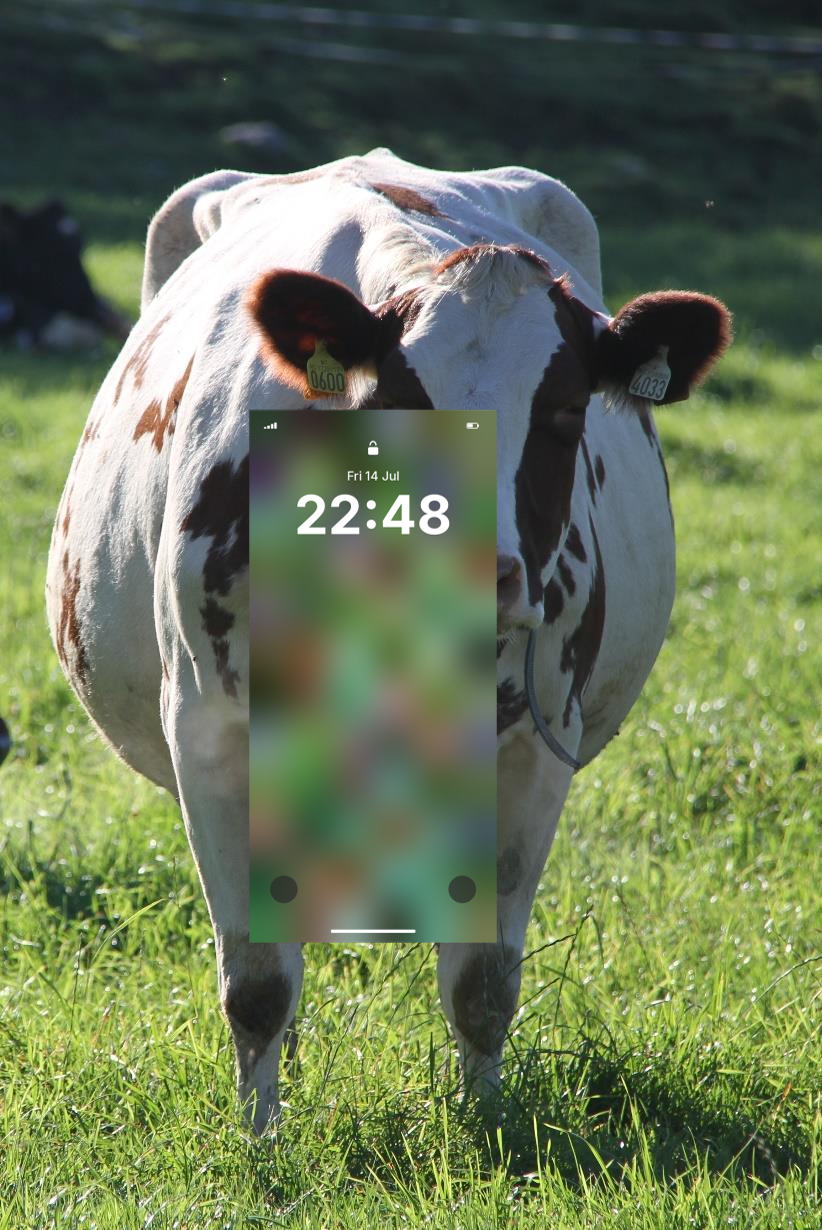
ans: T22:48
